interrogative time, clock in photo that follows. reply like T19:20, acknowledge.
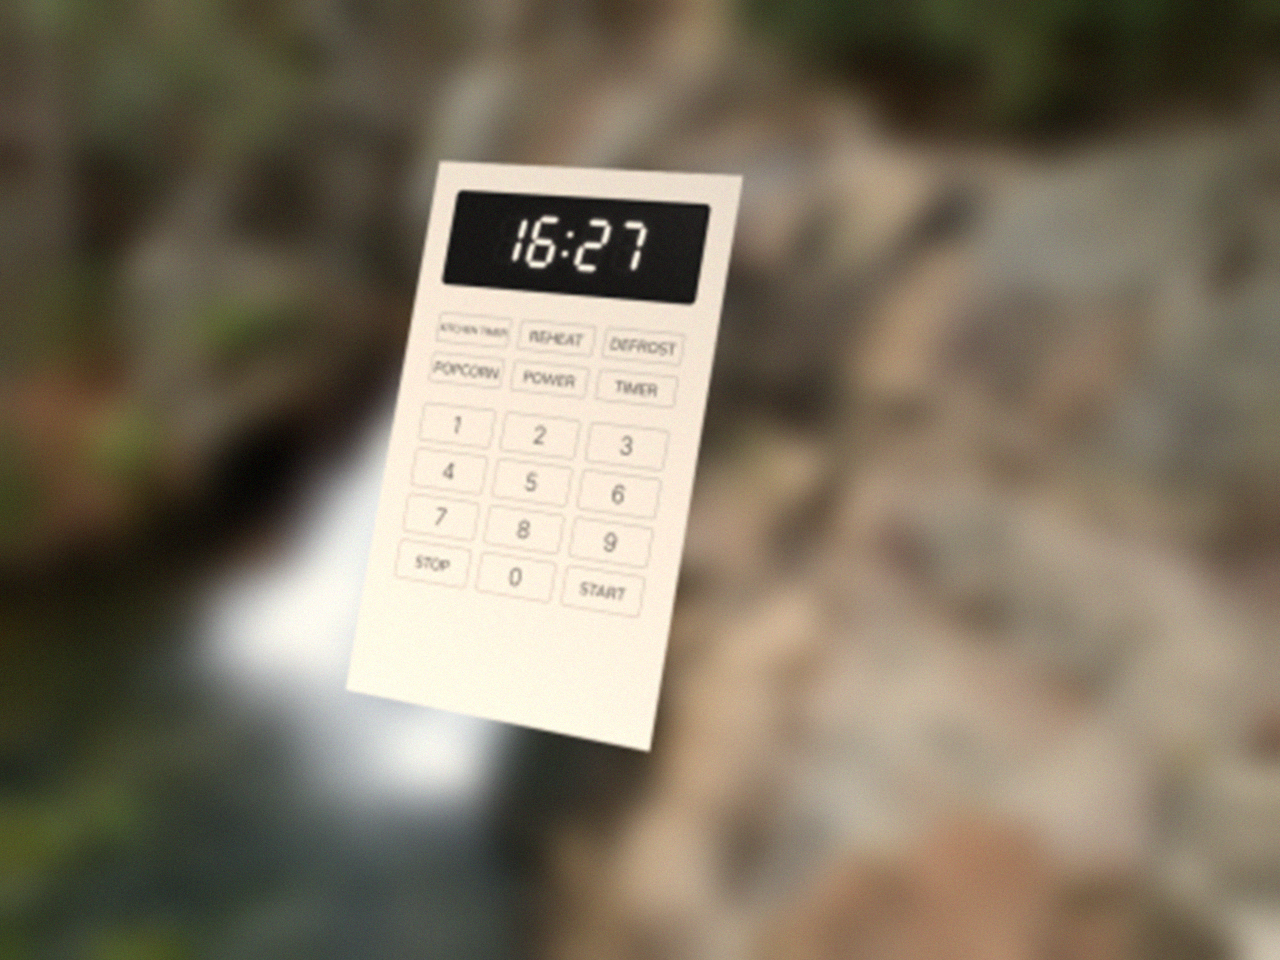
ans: T16:27
